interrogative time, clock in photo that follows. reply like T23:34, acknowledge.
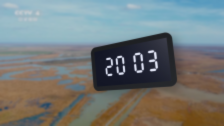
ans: T20:03
